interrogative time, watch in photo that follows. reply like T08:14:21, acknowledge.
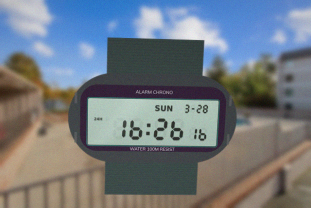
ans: T16:26:16
